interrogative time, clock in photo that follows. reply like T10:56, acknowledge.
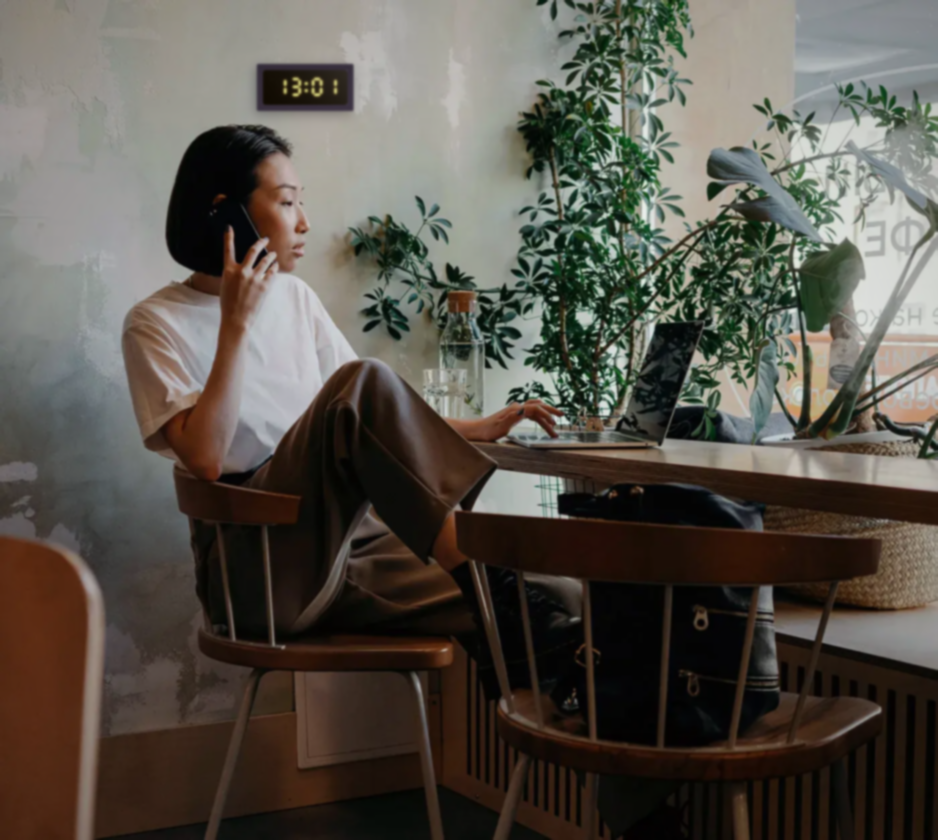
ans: T13:01
